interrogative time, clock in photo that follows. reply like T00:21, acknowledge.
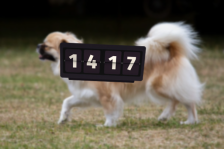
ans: T14:17
